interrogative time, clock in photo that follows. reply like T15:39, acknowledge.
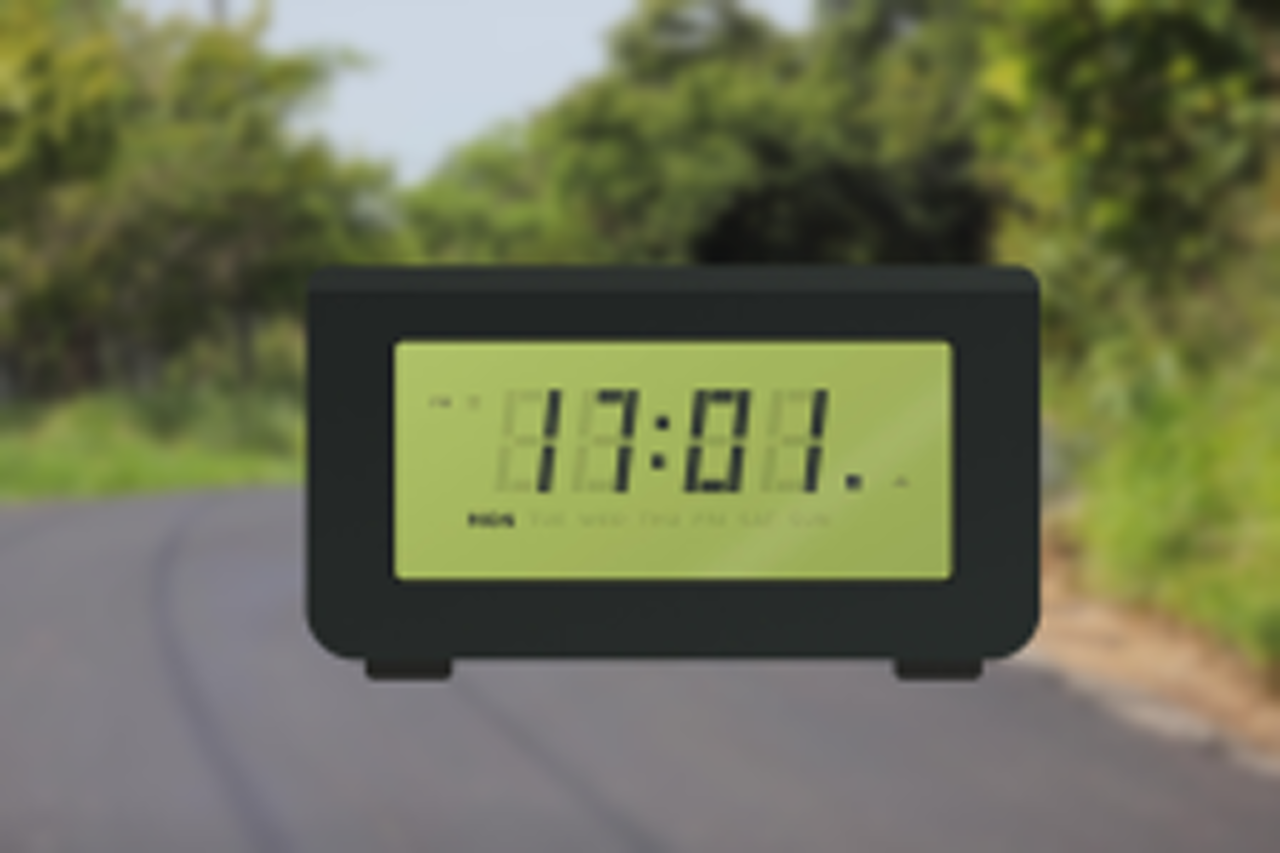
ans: T17:01
